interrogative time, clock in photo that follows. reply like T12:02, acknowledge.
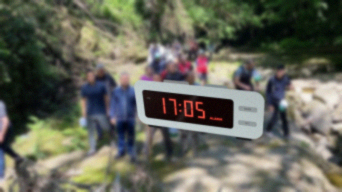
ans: T17:05
